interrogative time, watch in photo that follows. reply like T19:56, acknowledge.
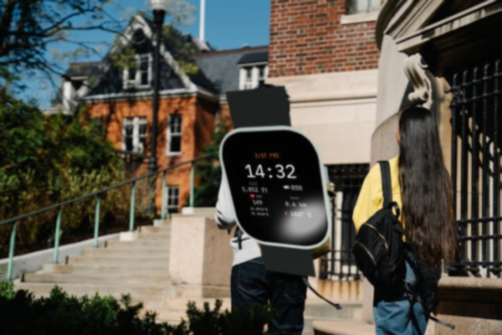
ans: T14:32
